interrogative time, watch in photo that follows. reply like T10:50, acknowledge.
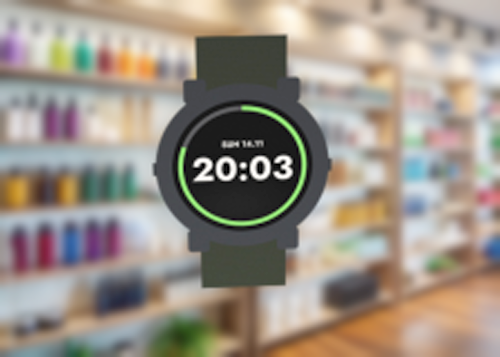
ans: T20:03
